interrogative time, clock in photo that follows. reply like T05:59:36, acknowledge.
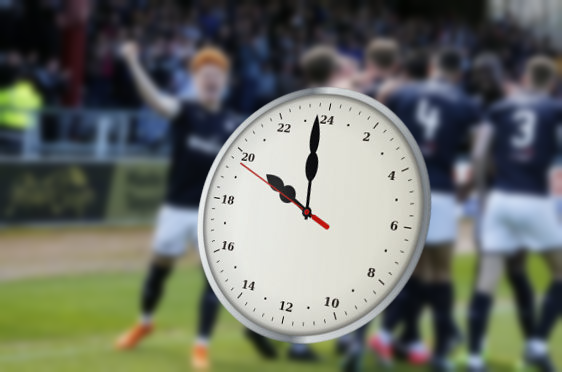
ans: T19:58:49
